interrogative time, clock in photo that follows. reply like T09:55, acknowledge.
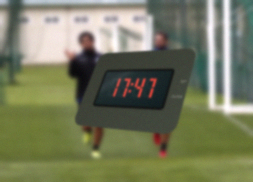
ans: T17:47
